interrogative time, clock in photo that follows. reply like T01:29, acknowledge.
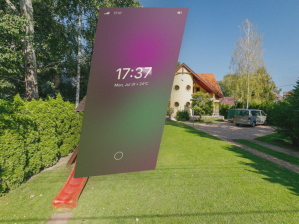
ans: T17:37
